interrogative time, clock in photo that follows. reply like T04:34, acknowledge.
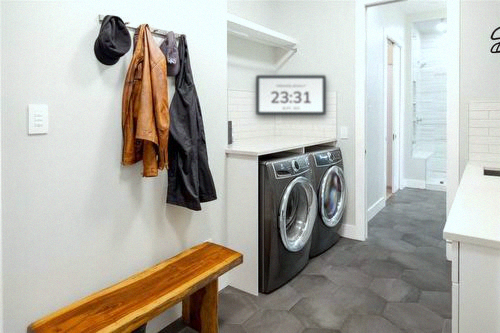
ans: T23:31
